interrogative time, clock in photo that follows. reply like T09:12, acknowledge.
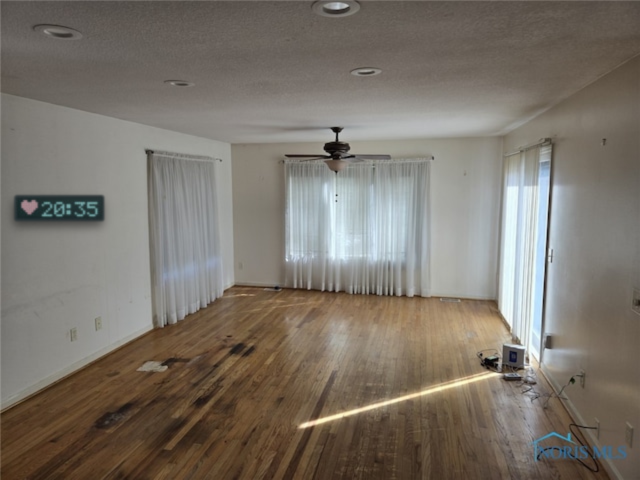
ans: T20:35
